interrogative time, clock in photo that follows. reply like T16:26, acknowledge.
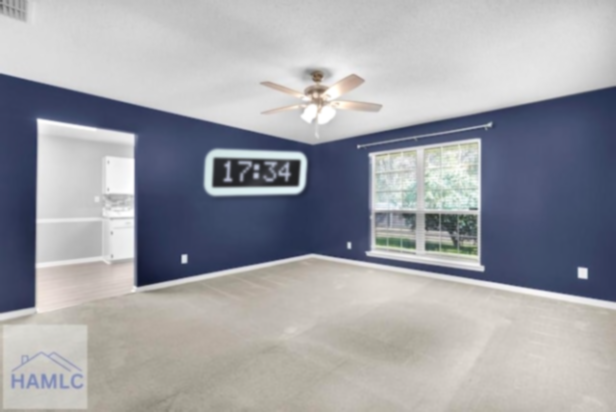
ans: T17:34
